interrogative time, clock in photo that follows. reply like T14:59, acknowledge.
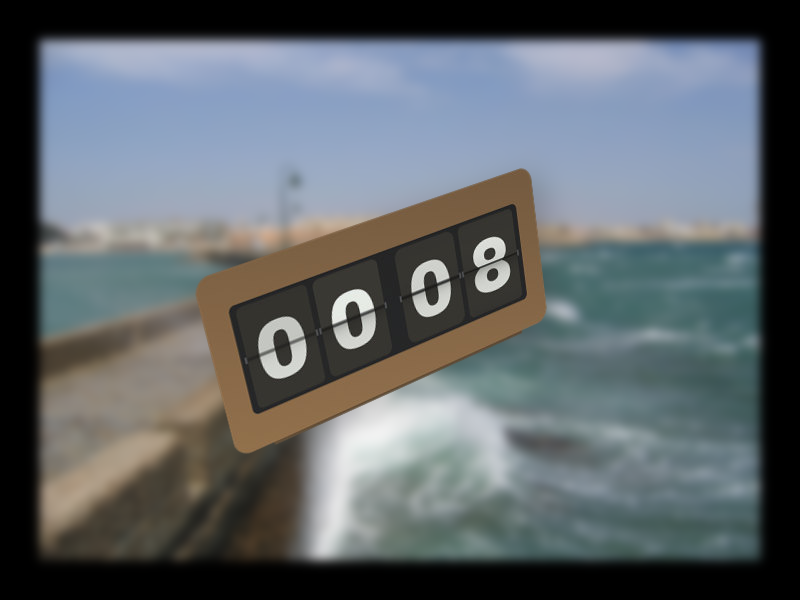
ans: T00:08
